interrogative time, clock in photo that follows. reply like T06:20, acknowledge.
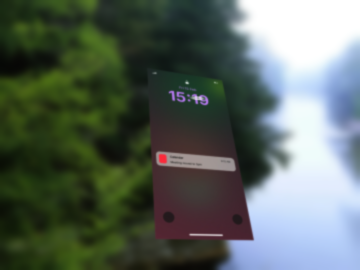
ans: T15:19
